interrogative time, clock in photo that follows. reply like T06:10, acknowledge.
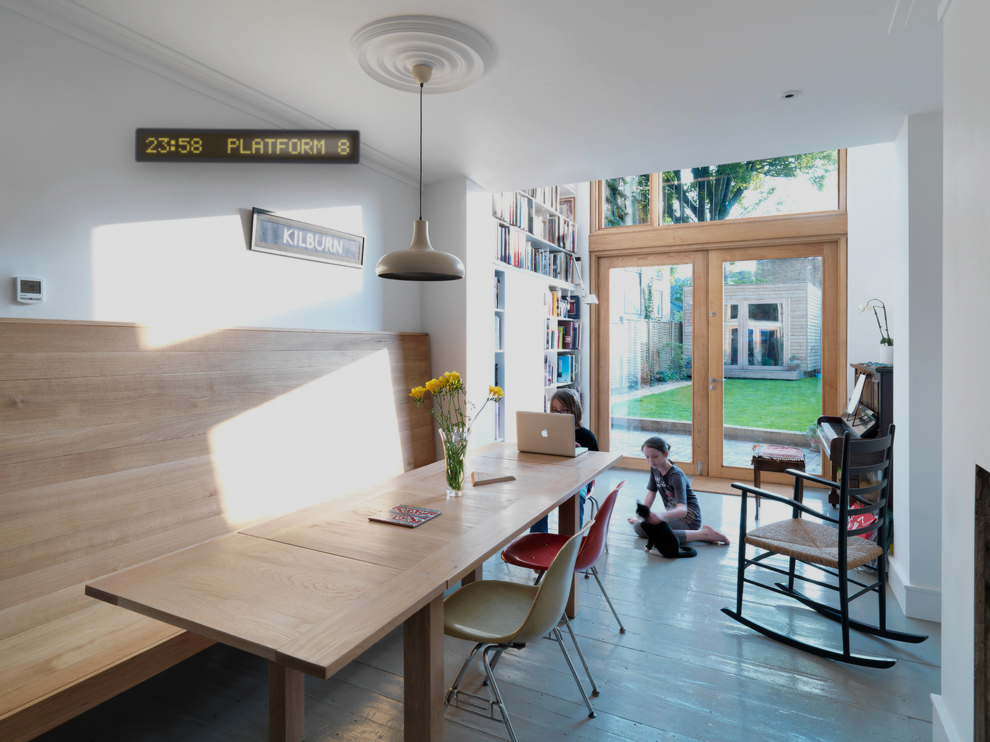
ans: T23:58
